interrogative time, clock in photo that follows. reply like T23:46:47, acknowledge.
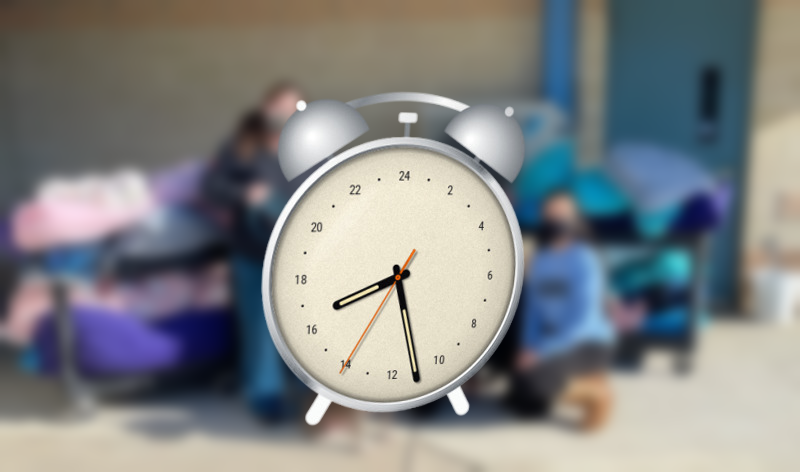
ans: T16:27:35
